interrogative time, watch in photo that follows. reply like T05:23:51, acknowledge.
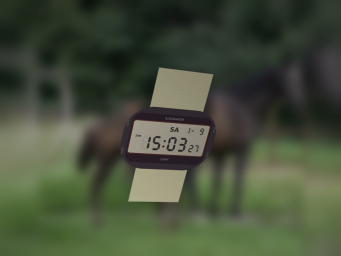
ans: T15:03:27
